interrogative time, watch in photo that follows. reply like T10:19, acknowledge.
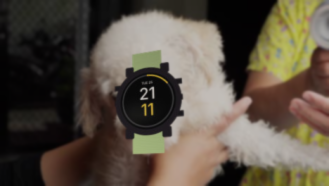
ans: T21:11
